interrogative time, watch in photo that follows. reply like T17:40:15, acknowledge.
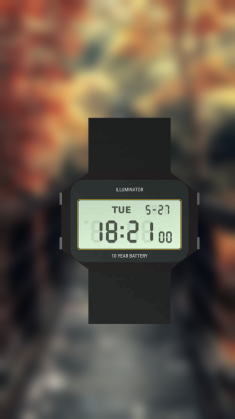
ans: T18:21:00
